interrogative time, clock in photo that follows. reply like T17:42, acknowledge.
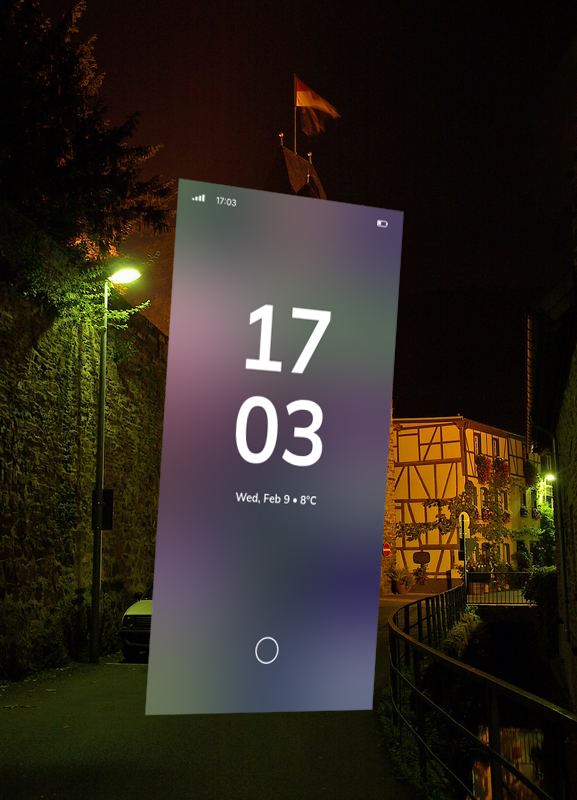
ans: T17:03
